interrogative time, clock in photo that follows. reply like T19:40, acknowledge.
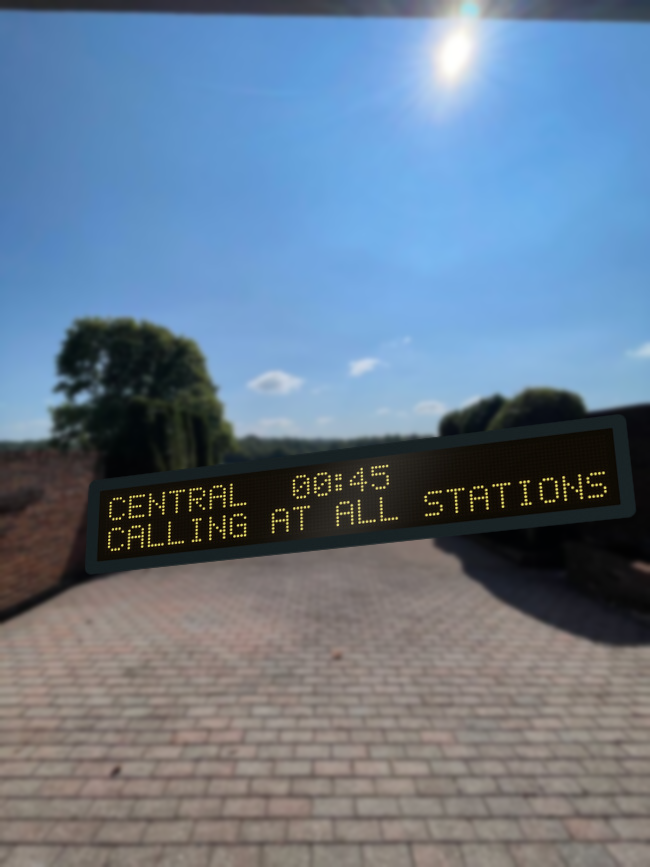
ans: T00:45
